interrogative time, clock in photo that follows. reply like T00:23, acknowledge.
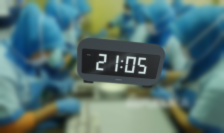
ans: T21:05
